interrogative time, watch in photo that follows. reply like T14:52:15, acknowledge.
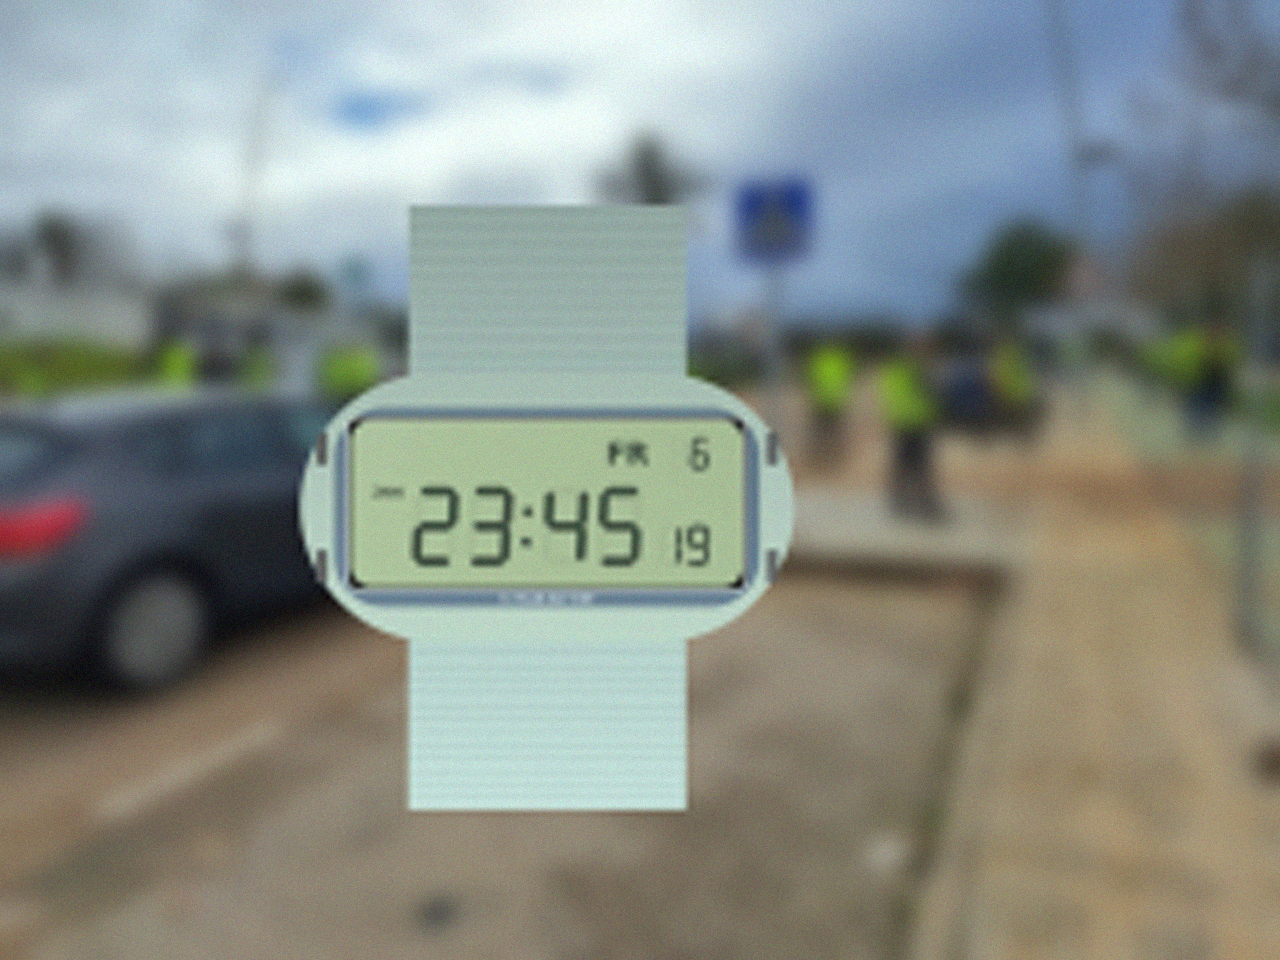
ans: T23:45:19
